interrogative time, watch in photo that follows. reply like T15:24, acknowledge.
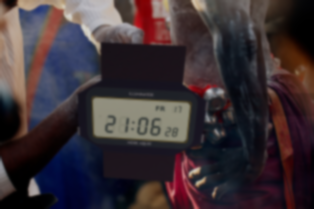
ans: T21:06
